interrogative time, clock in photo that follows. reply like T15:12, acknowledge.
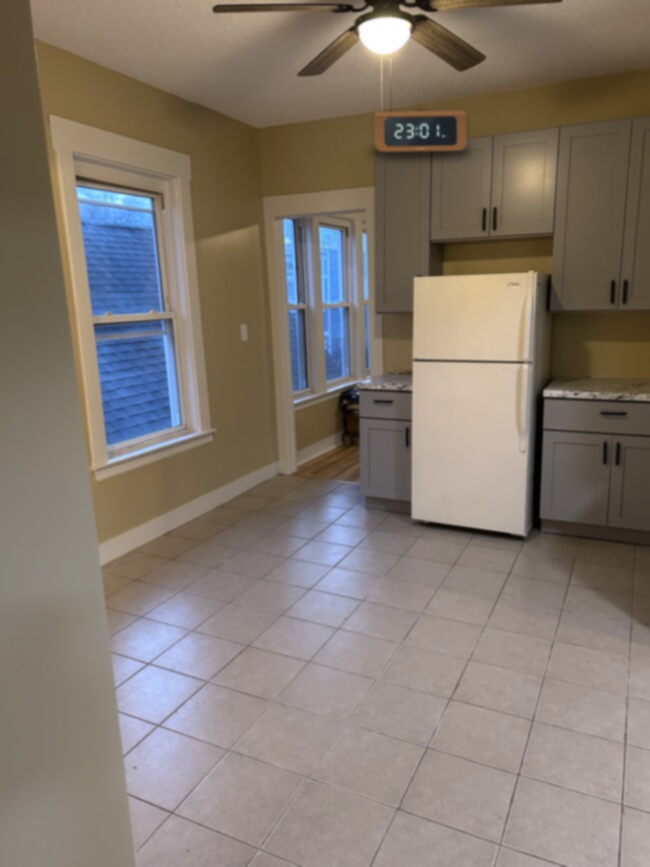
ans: T23:01
